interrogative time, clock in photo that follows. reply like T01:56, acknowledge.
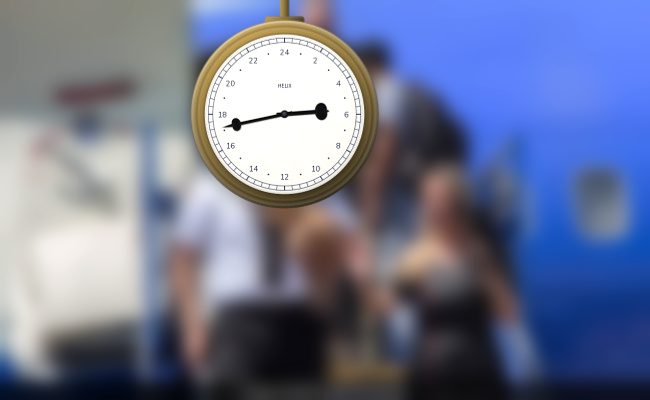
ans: T05:43
